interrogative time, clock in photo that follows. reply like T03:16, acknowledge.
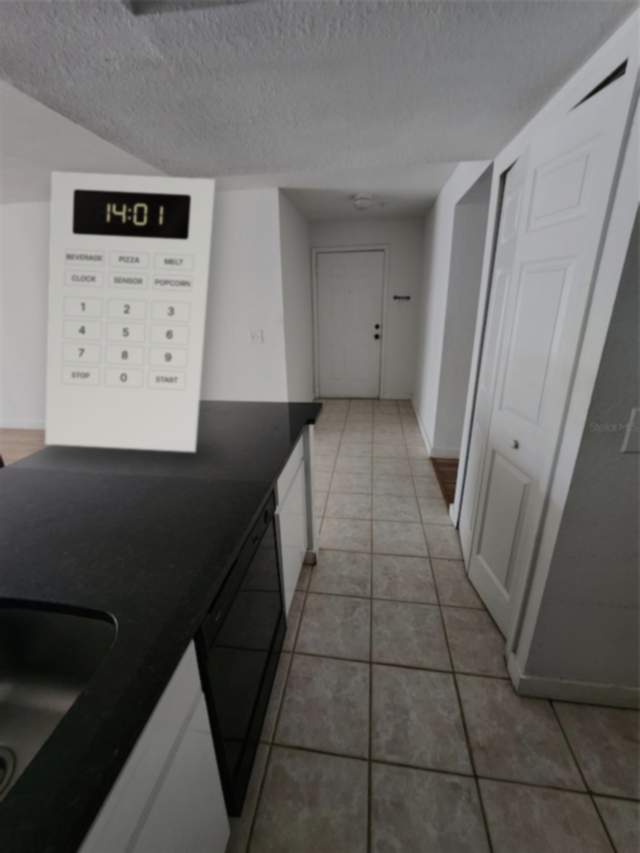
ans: T14:01
